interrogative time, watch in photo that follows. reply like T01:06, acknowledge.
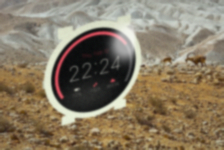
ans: T22:24
